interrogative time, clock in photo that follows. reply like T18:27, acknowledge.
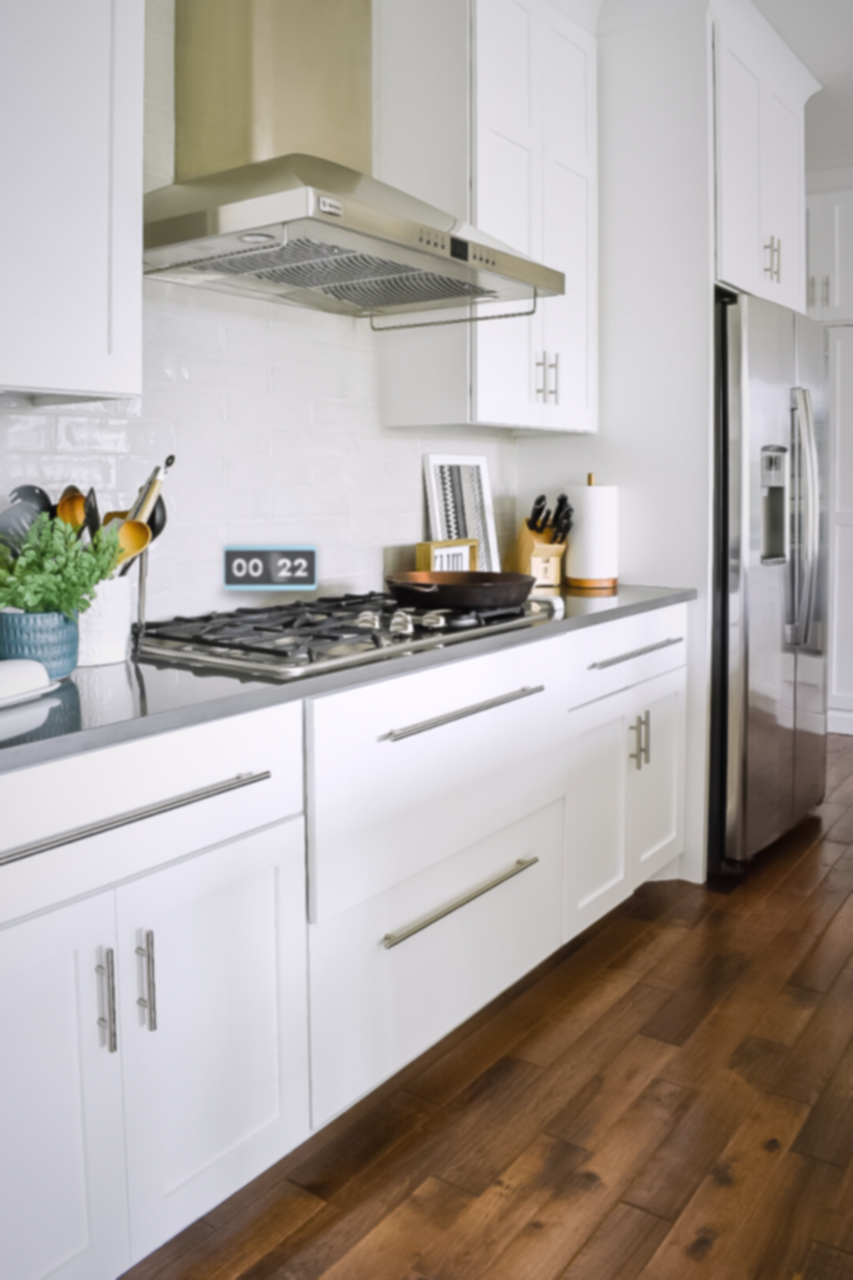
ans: T00:22
